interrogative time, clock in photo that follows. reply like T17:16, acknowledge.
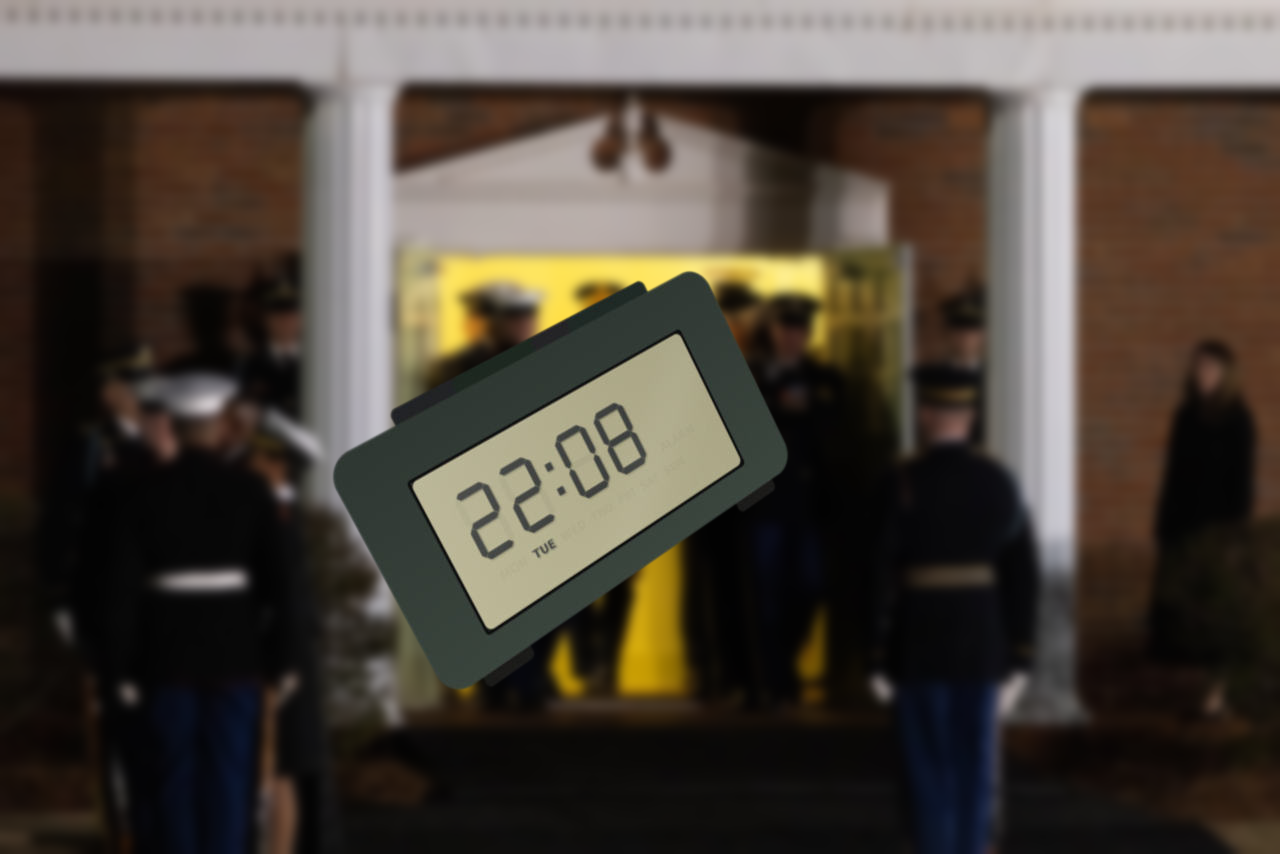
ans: T22:08
